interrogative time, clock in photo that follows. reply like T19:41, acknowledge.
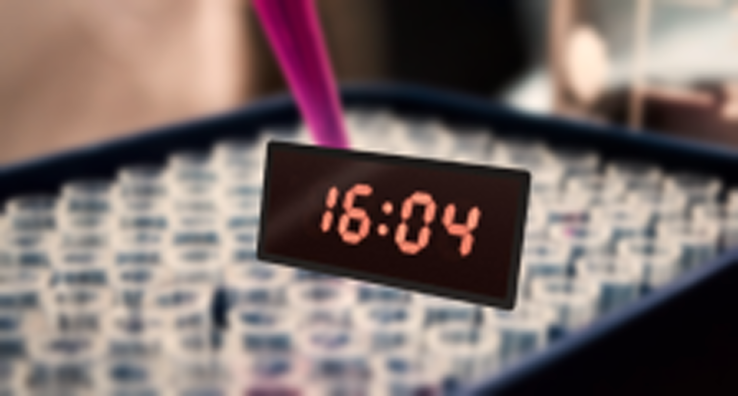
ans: T16:04
